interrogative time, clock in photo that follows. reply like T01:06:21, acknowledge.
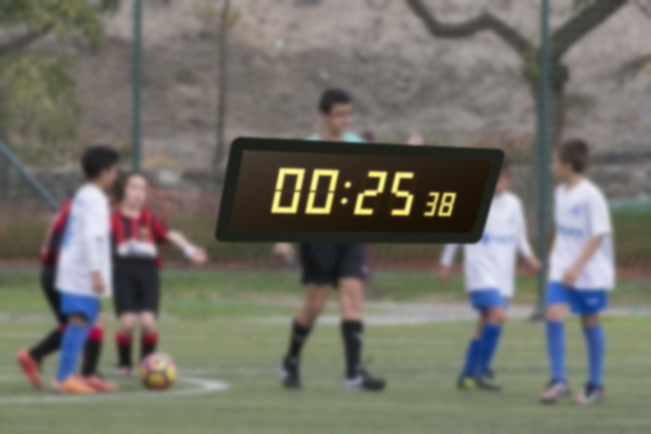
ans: T00:25:38
